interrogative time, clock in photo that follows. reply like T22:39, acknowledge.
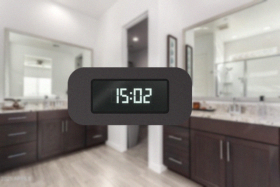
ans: T15:02
